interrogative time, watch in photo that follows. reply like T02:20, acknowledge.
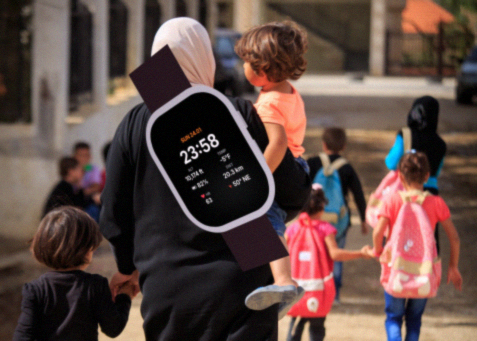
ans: T23:58
